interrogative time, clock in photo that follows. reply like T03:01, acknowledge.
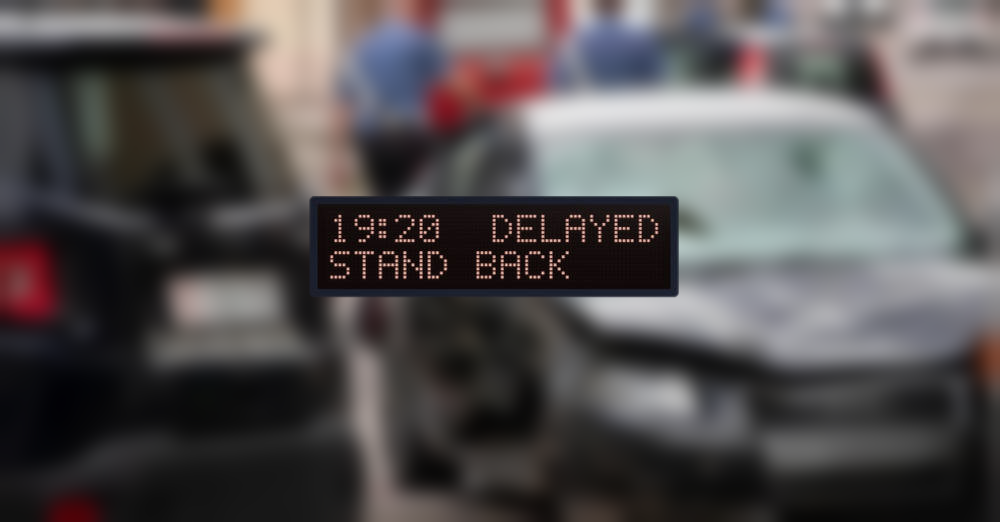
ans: T19:20
